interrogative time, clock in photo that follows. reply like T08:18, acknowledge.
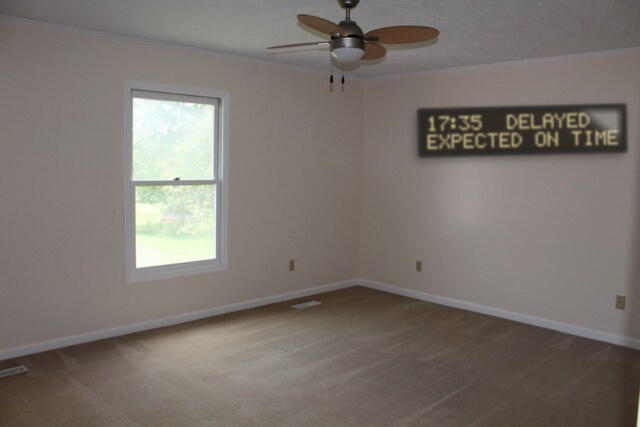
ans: T17:35
